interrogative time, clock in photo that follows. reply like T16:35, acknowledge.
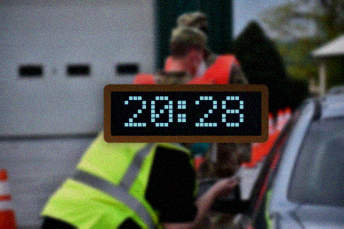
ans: T20:28
